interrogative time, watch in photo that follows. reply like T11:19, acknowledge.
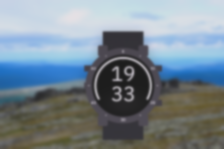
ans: T19:33
